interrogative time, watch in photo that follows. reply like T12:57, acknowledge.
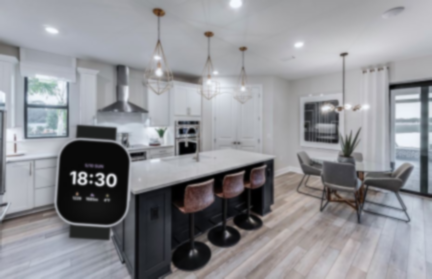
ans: T18:30
